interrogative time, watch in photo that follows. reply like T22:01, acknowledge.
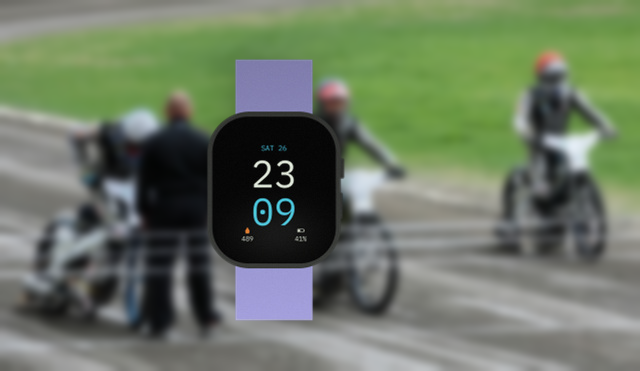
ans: T23:09
